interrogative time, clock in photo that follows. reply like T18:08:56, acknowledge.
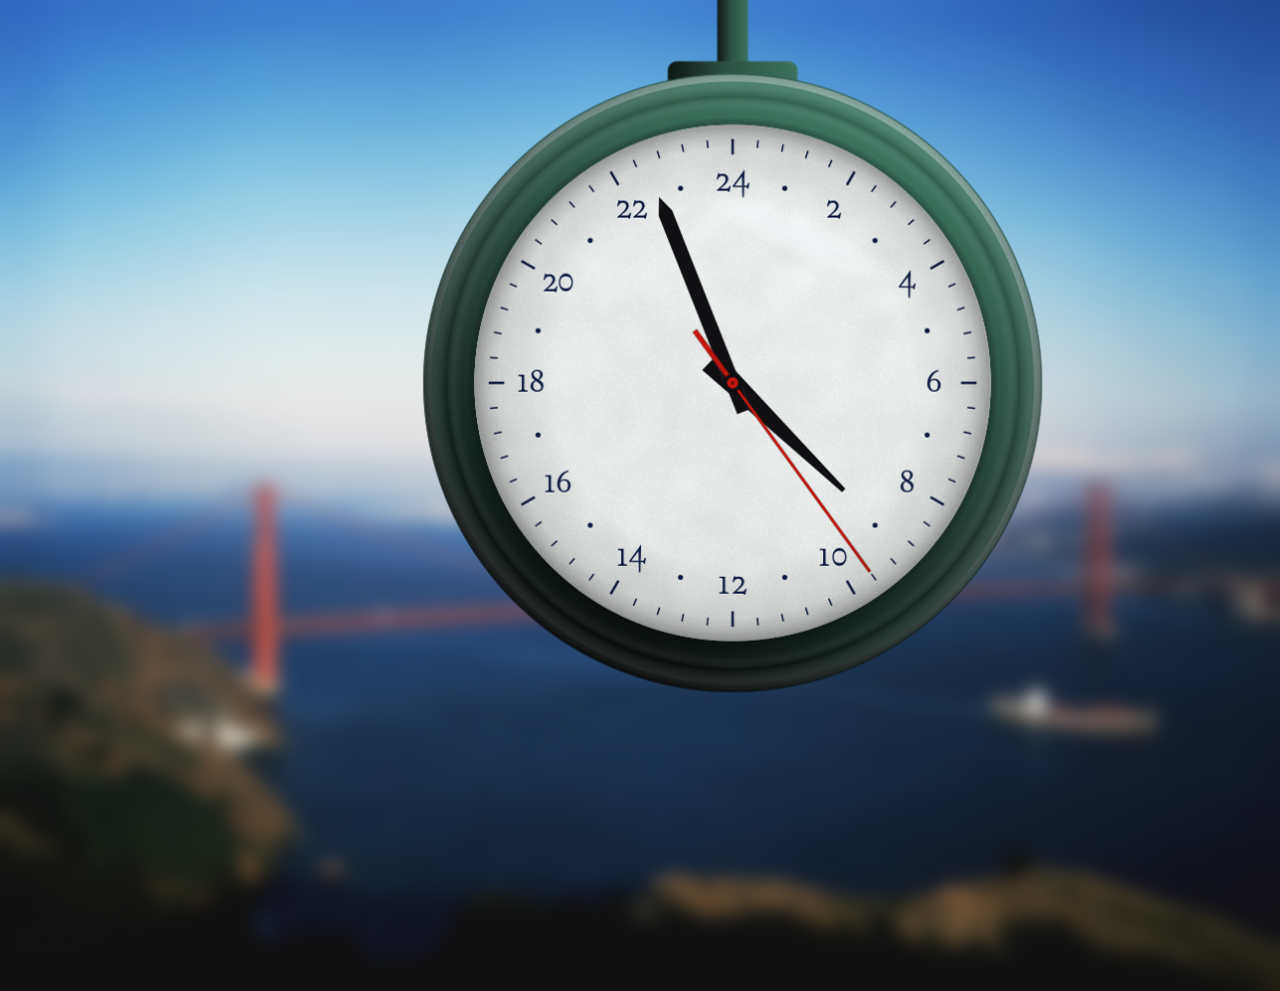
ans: T08:56:24
